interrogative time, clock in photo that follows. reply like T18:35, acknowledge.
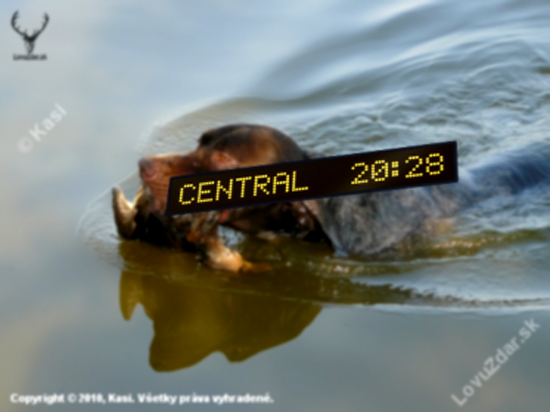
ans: T20:28
